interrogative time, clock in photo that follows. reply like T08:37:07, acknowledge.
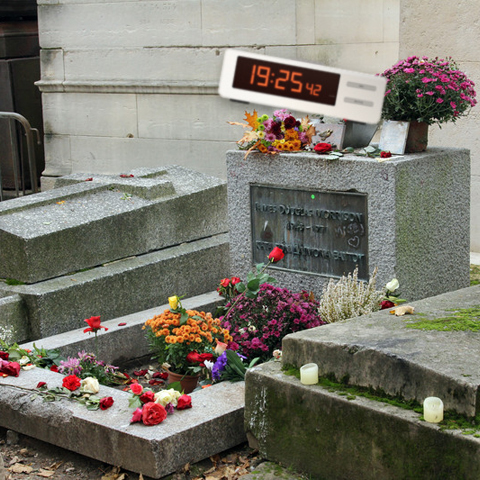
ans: T19:25:42
